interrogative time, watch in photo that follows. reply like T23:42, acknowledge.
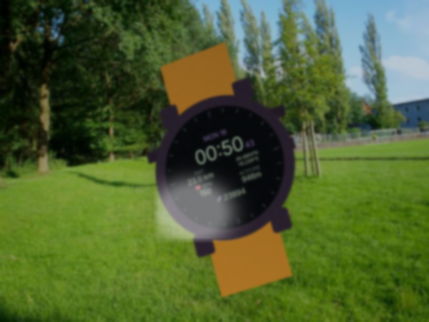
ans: T00:50
